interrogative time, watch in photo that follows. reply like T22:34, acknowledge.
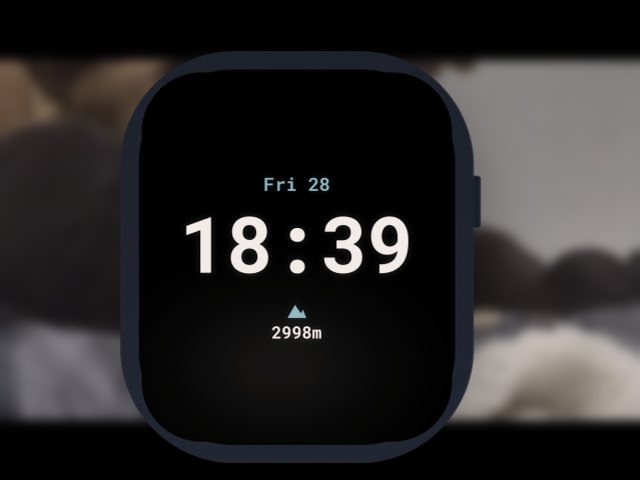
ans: T18:39
